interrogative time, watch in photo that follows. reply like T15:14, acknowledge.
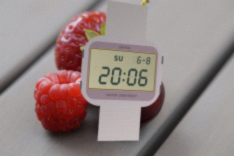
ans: T20:06
